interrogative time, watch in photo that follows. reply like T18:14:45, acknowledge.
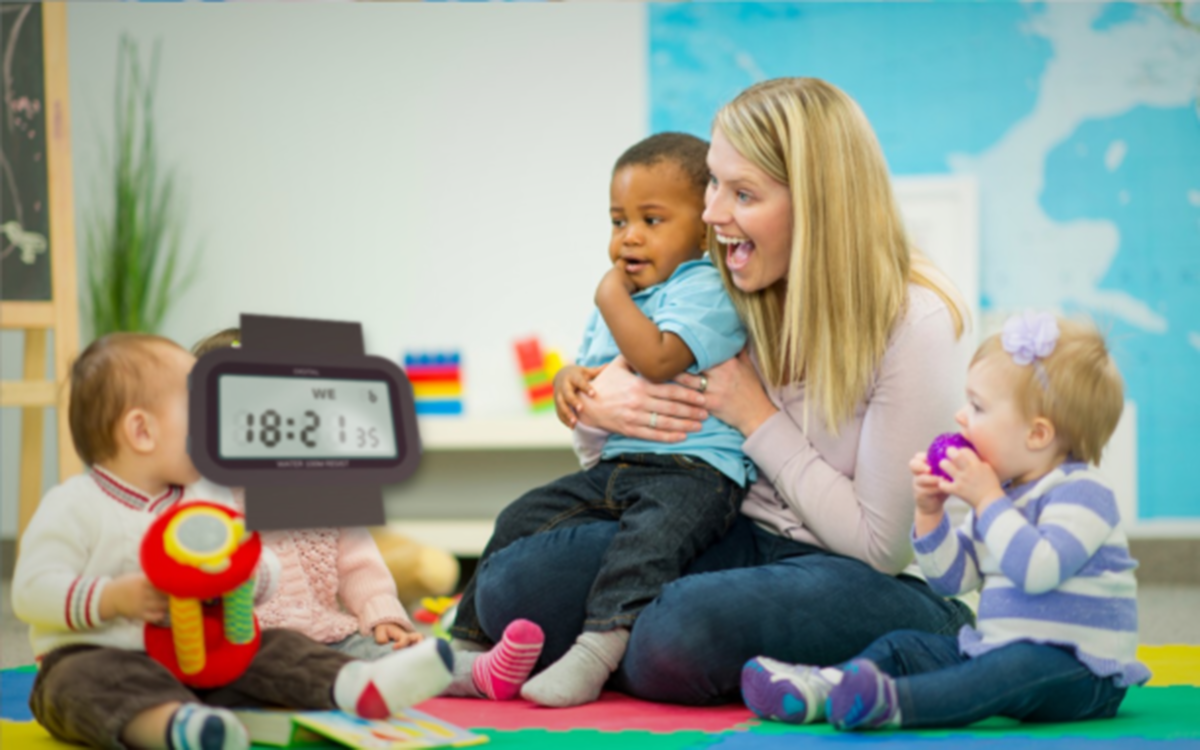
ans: T18:21:35
